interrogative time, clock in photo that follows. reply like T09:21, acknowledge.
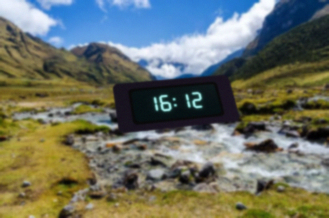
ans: T16:12
